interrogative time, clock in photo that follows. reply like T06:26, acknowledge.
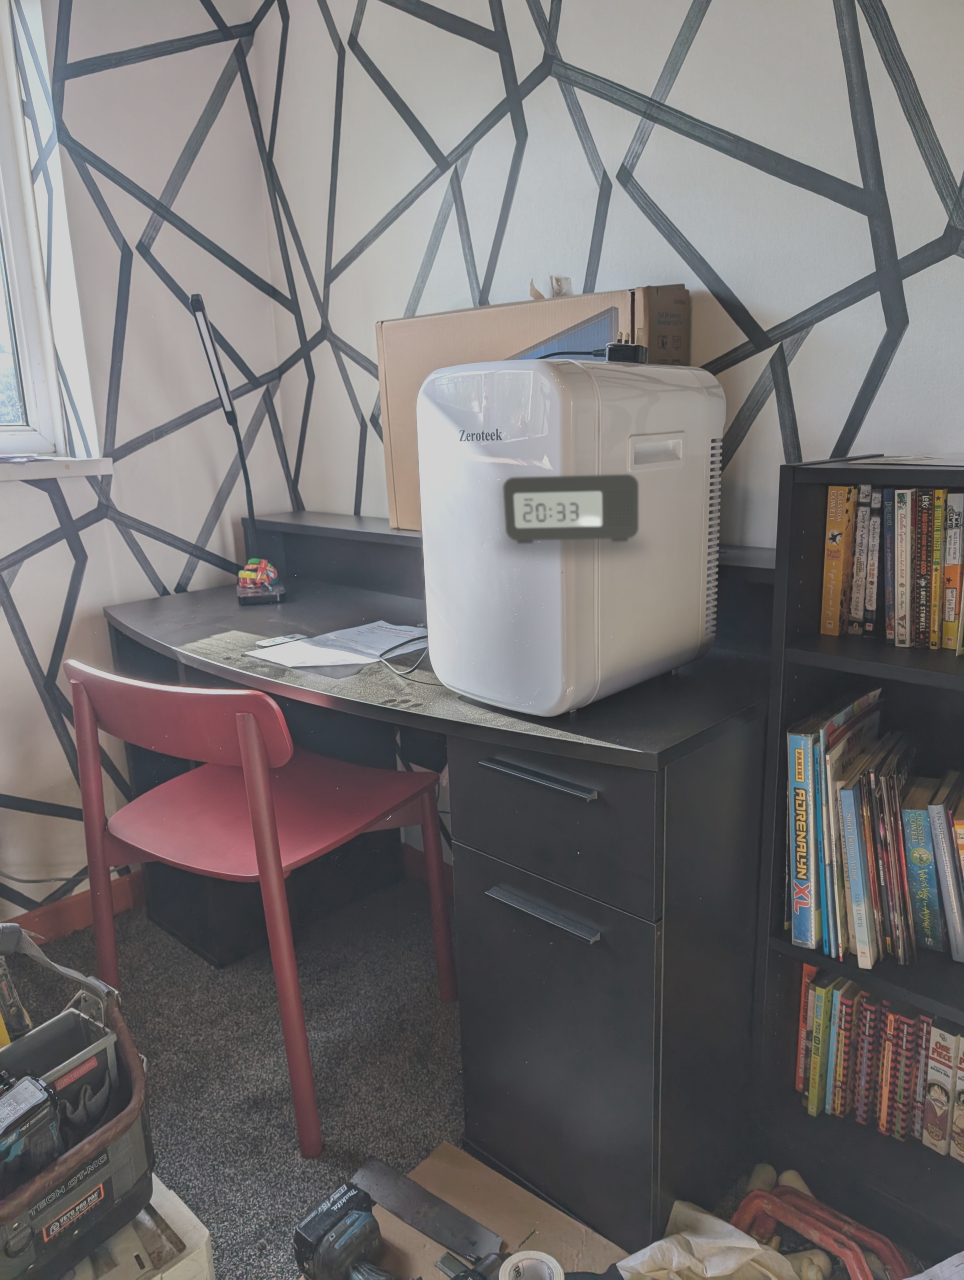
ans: T20:33
